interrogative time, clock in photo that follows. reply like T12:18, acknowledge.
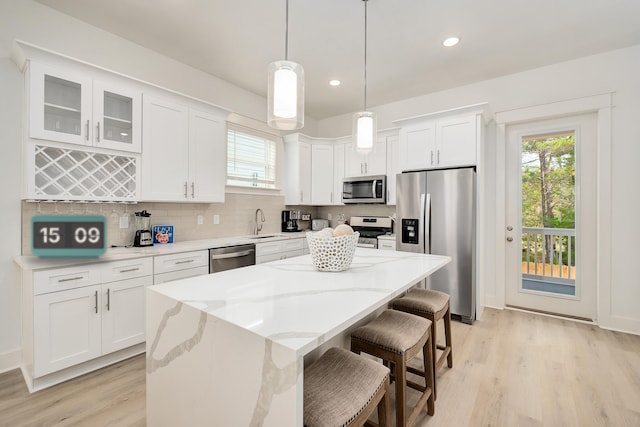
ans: T15:09
